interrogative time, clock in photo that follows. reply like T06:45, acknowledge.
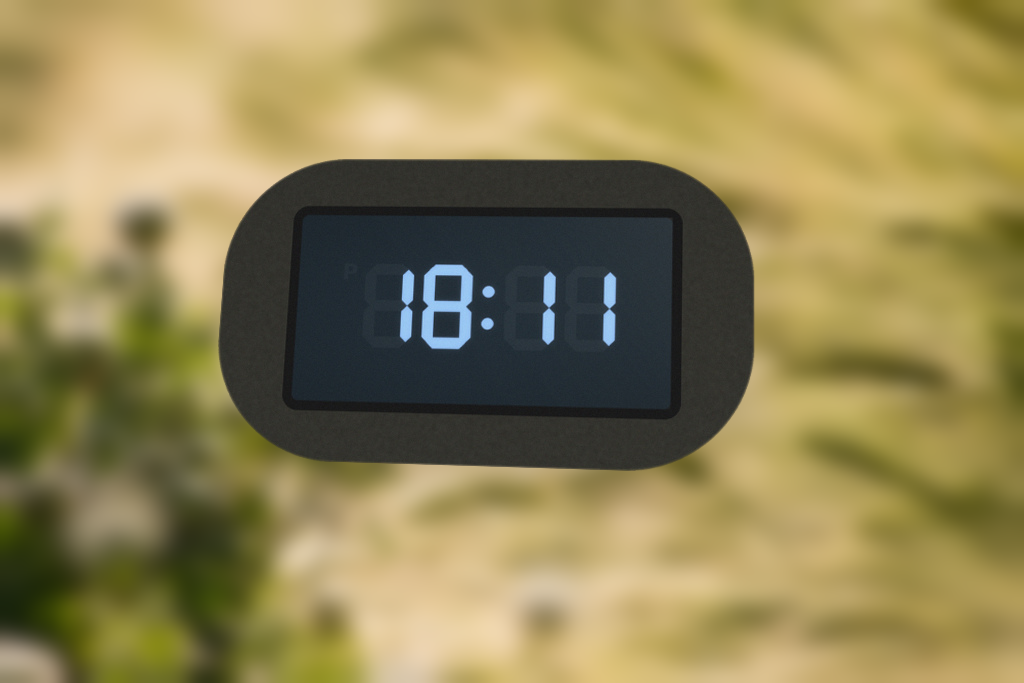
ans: T18:11
